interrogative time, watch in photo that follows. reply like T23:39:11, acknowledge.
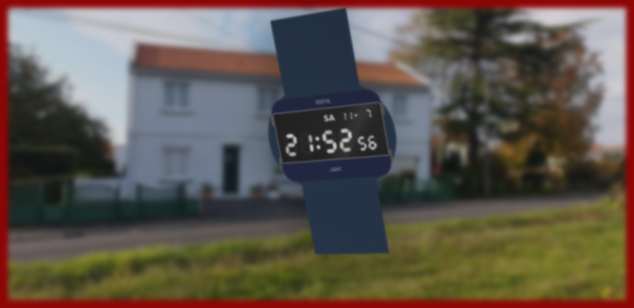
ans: T21:52:56
